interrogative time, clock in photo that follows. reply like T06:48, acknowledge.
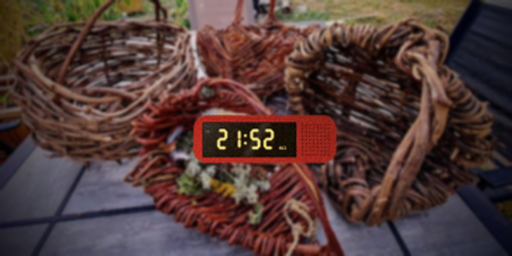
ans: T21:52
